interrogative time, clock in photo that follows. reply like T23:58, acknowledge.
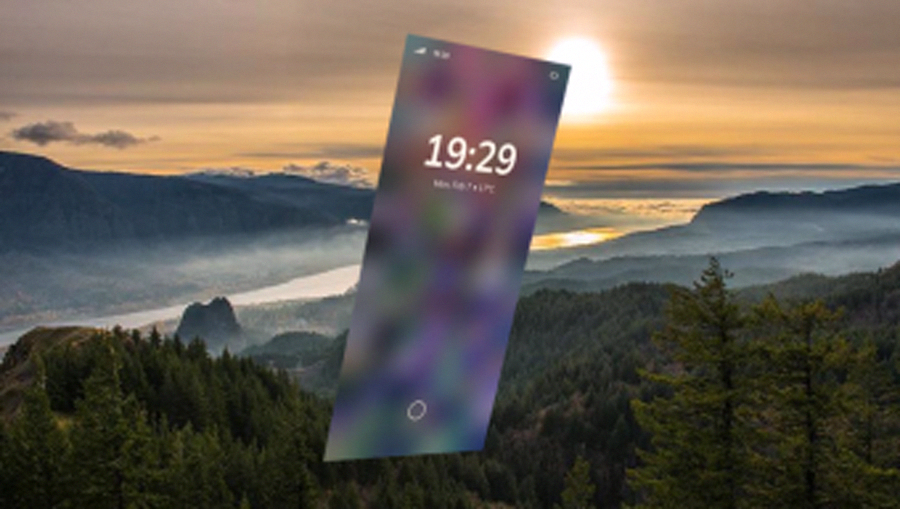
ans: T19:29
